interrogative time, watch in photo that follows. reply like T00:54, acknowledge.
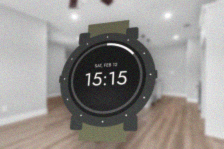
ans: T15:15
